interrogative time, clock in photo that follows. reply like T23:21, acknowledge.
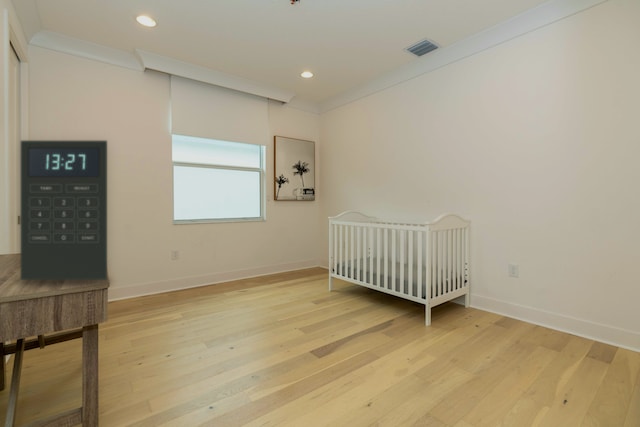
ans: T13:27
